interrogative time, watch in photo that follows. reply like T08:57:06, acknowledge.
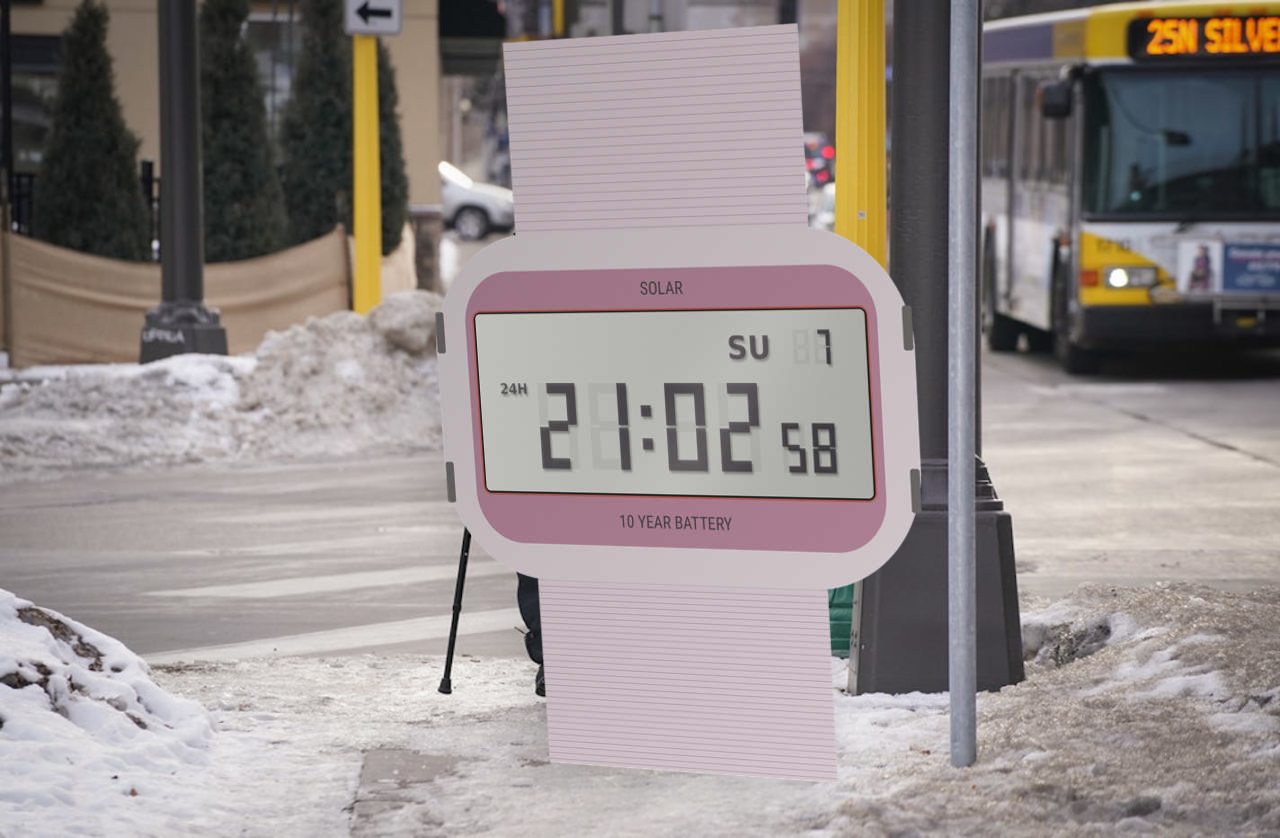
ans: T21:02:58
